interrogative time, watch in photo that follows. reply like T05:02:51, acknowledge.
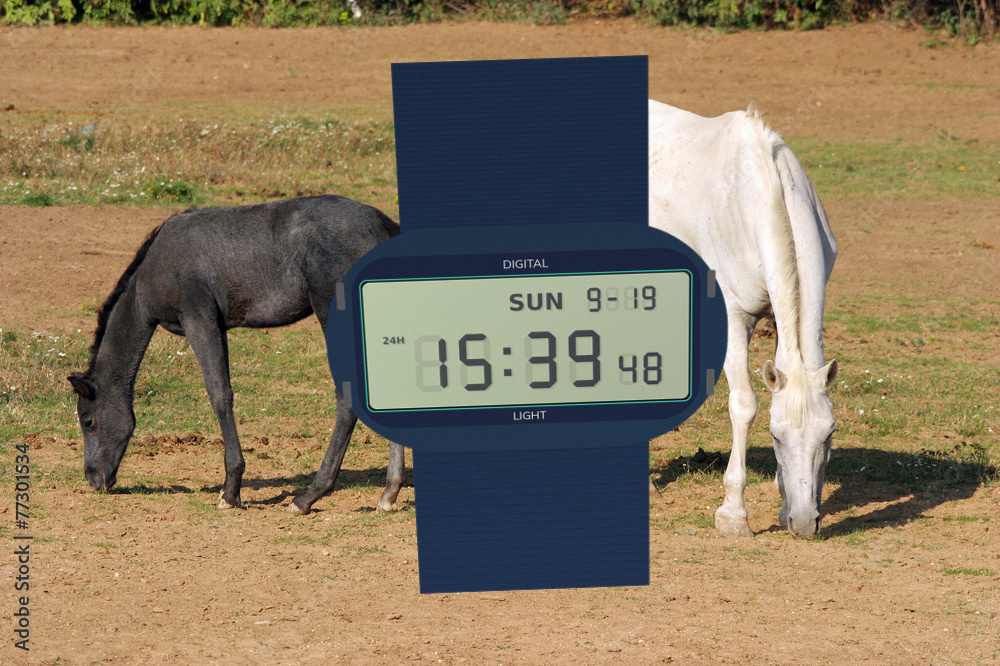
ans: T15:39:48
